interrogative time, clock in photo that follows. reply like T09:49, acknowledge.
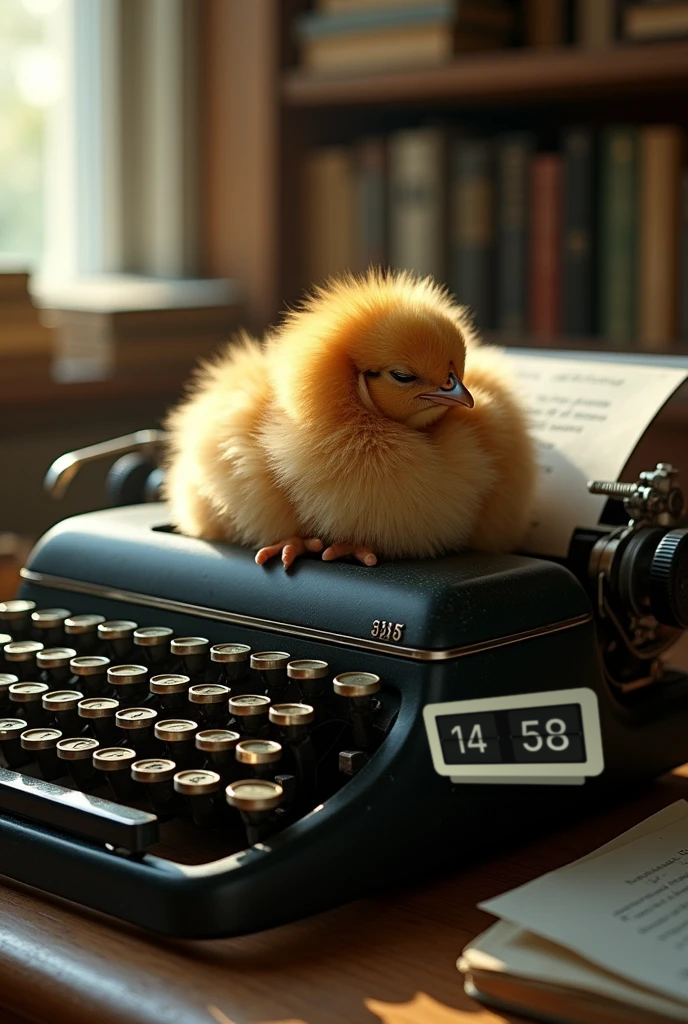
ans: T14:58
